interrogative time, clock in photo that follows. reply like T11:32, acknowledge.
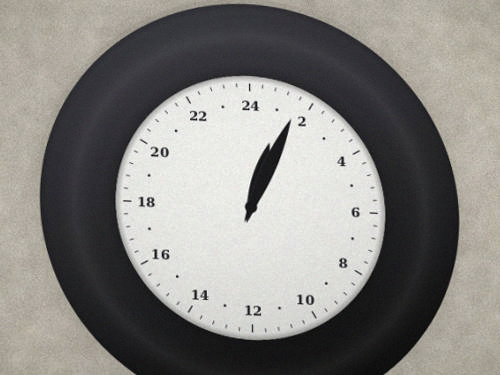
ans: T01:04
